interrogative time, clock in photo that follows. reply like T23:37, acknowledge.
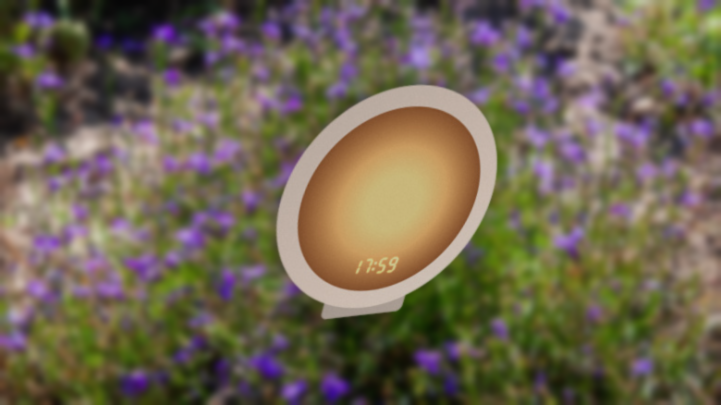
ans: T17:59
